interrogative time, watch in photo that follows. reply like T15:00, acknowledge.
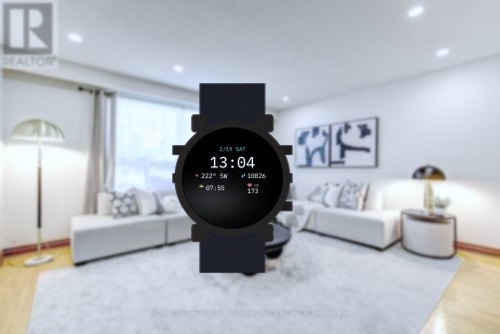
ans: T13:04
